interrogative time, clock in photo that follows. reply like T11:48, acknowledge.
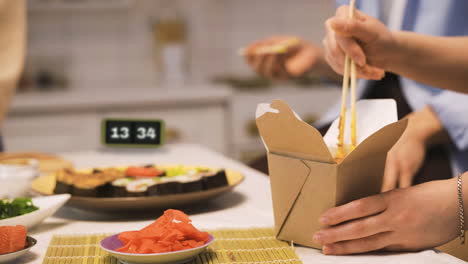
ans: T13:34
